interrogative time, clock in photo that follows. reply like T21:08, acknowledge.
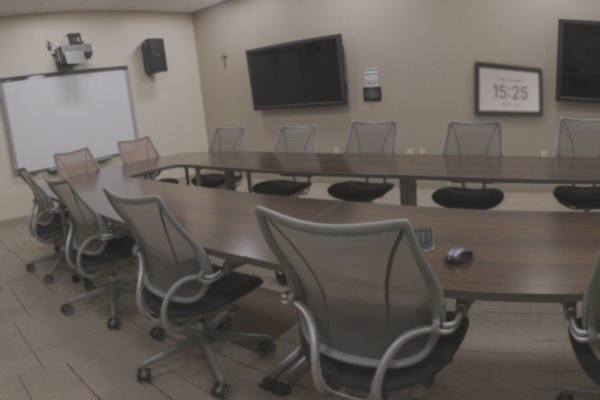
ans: T15:25
